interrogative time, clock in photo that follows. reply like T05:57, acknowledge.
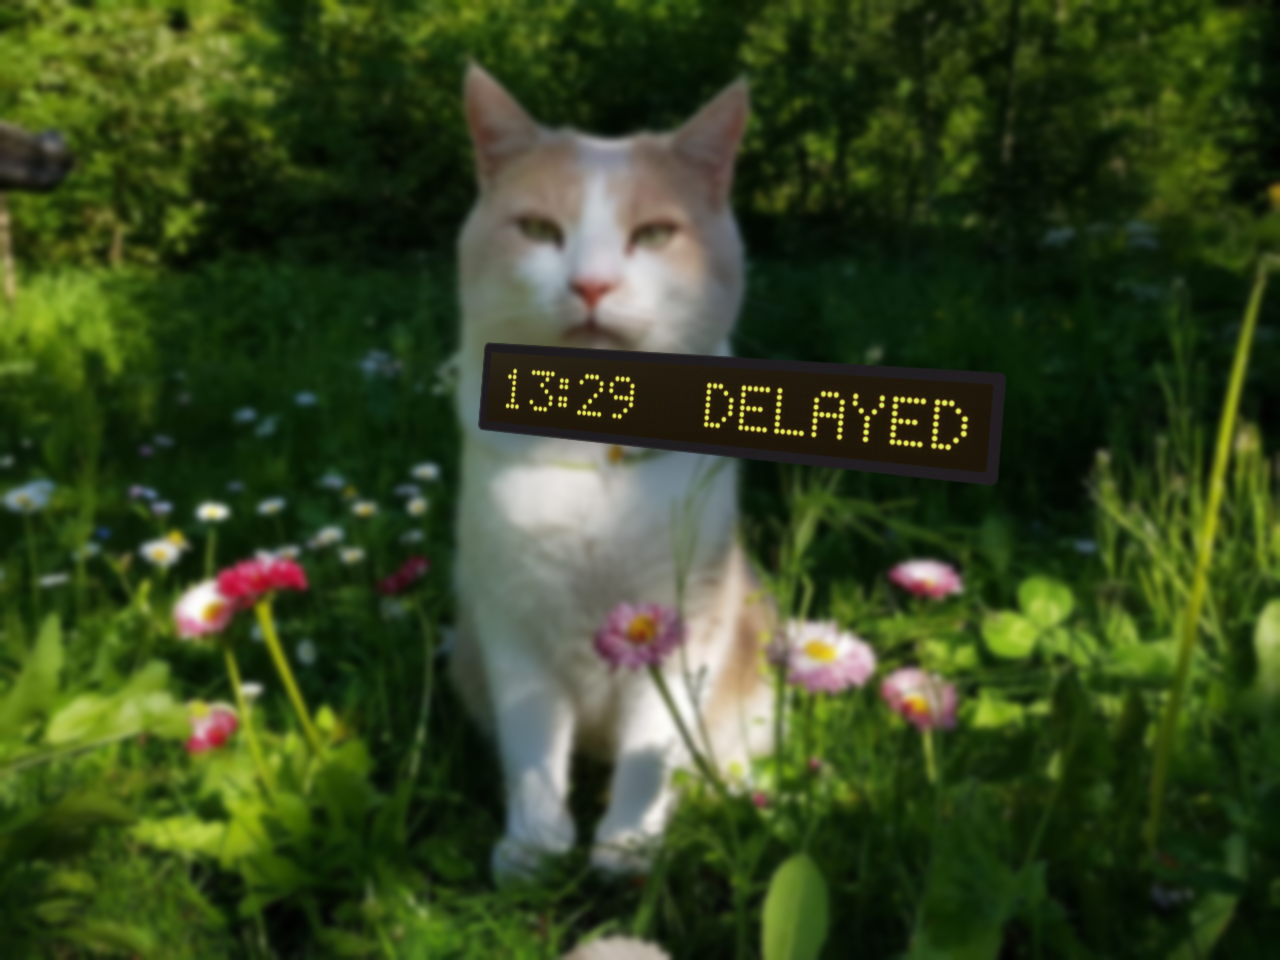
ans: T13:29
